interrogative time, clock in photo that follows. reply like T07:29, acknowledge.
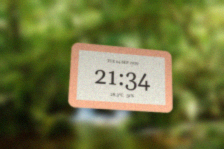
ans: T21:34
